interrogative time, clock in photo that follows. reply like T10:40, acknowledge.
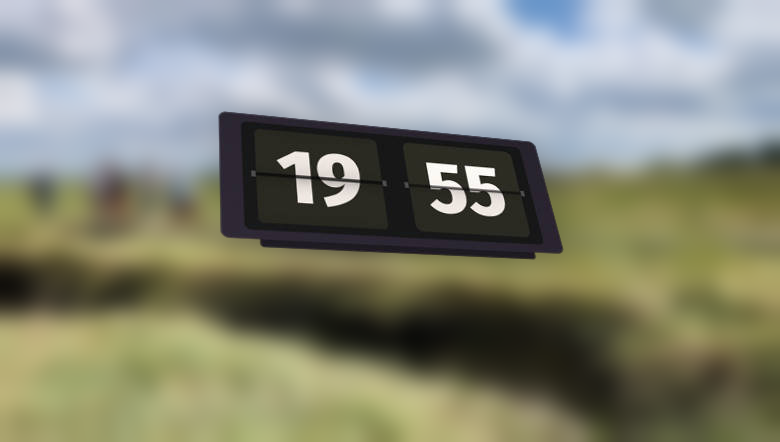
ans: T19:55
